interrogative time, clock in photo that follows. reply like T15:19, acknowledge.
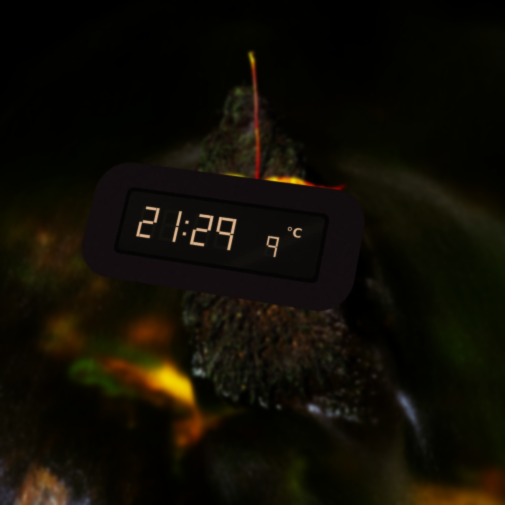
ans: T21:29
